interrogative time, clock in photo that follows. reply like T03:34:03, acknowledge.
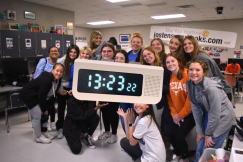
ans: T13:23:22
